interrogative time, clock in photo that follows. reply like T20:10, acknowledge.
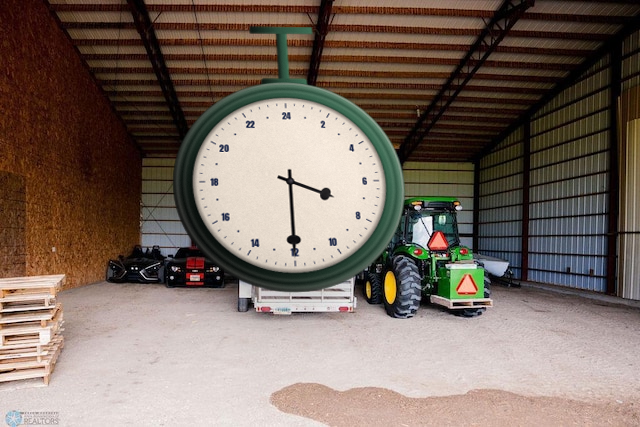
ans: T07:30
